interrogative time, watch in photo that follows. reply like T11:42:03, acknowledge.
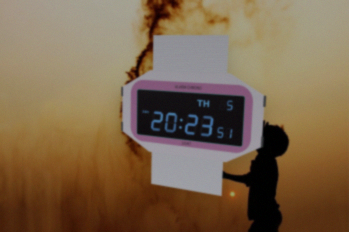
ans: T20:23:51
